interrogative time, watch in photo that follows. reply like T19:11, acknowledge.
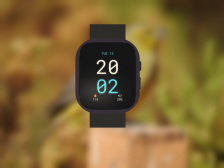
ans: T20:02
